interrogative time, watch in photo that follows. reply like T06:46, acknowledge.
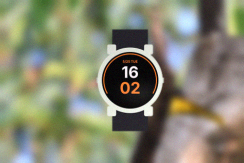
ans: T16:02
